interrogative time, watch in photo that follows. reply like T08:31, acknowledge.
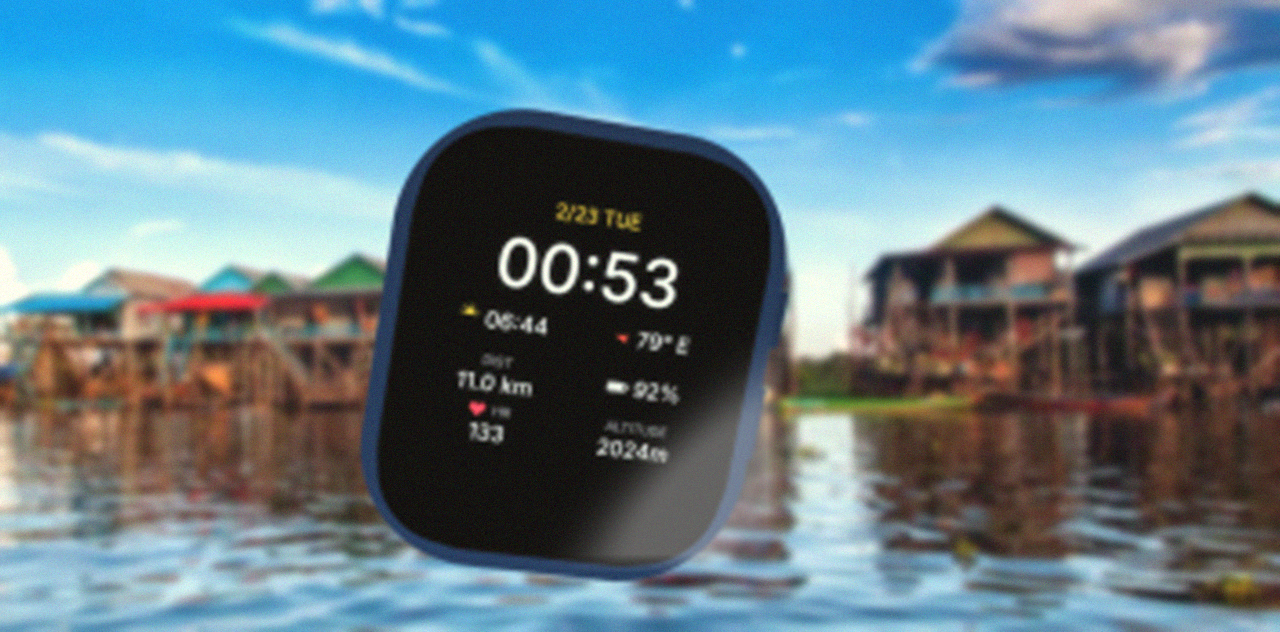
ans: T00:53
